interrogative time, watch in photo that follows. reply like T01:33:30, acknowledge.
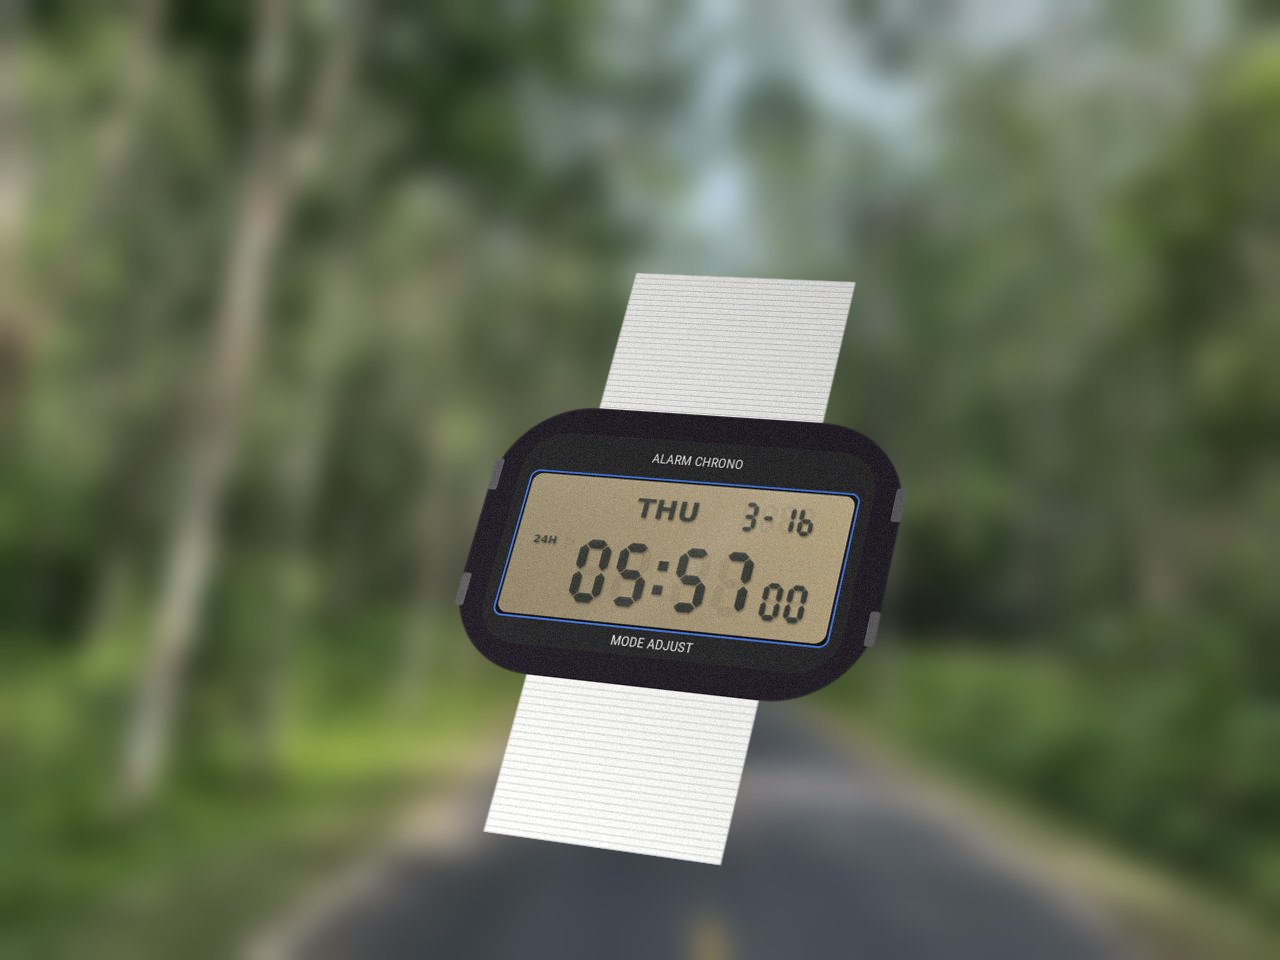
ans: T05:57:00
